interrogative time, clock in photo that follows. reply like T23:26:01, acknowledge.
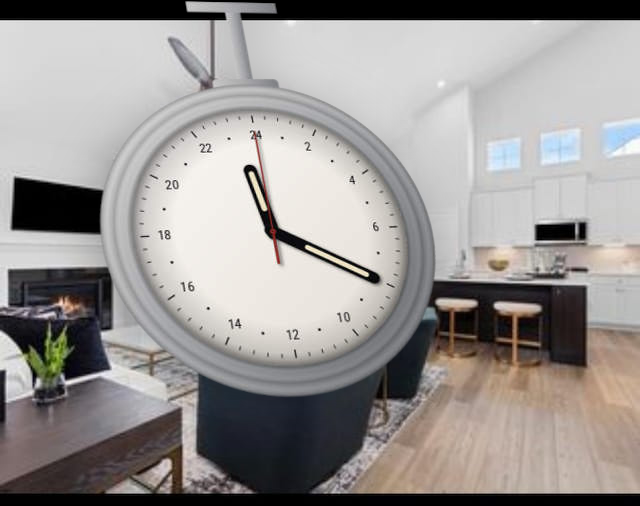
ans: T23:20:00
